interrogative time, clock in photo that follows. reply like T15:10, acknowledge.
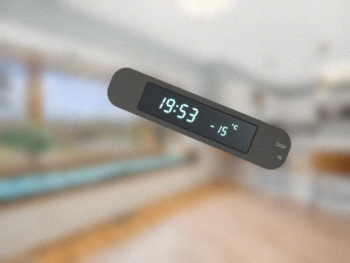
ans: T19:53
